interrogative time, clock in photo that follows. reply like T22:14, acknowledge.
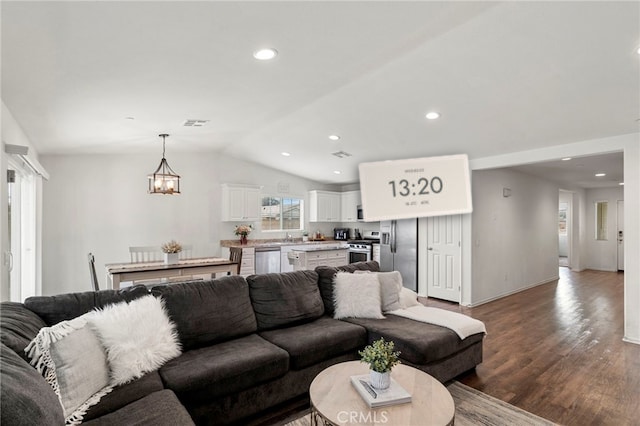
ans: T13:20
